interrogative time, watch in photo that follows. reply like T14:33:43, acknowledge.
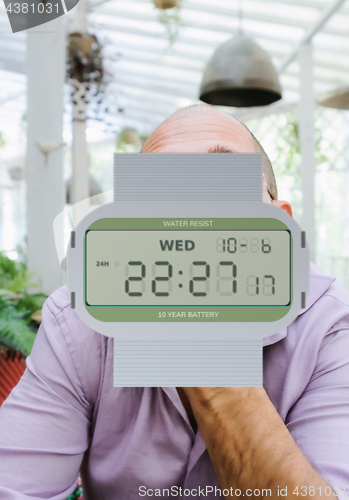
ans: T22:27:17
